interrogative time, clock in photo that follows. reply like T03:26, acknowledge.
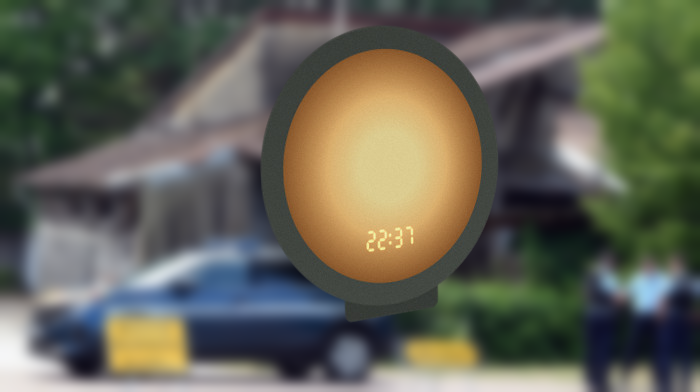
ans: T22:37
